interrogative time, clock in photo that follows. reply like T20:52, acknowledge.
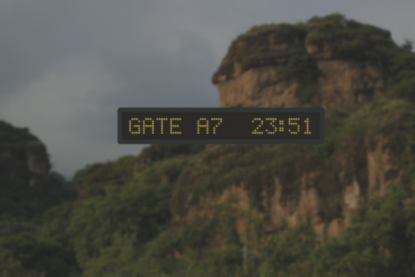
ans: T23:51
